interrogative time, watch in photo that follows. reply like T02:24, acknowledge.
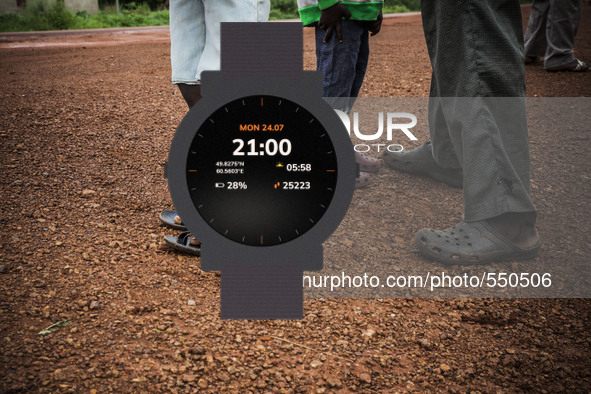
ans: T21:00
